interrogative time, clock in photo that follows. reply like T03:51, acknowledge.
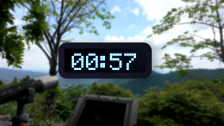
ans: T00:57
